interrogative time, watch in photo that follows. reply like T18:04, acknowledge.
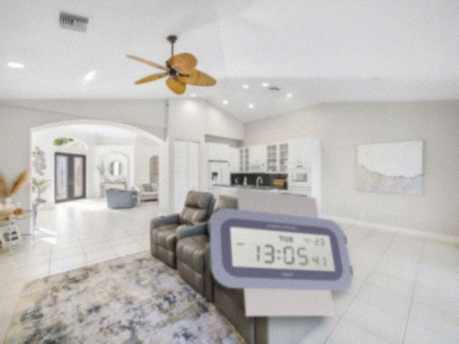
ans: T13:05
